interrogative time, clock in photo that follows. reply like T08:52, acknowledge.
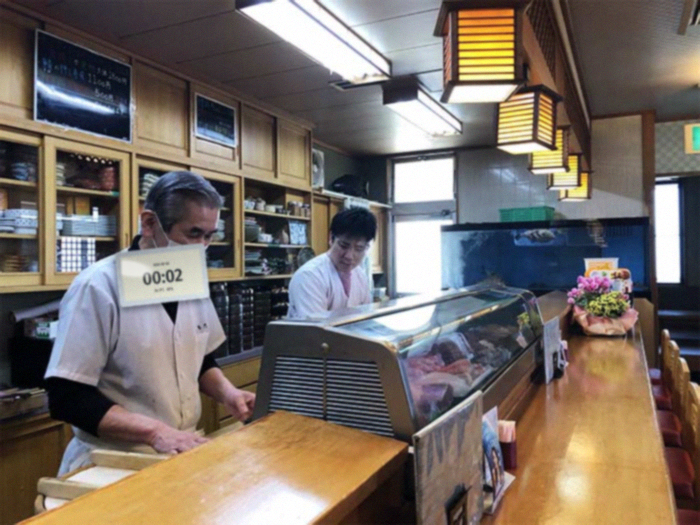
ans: T00:02
